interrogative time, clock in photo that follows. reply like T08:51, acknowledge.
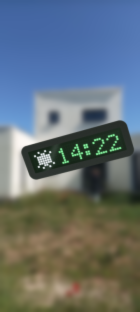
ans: T14:22
